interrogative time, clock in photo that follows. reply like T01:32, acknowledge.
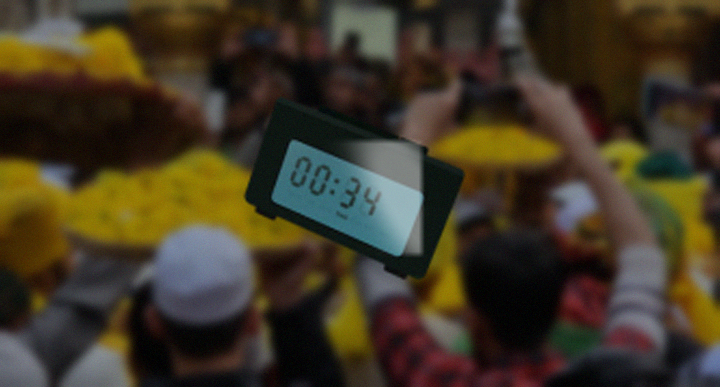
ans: T00:34
